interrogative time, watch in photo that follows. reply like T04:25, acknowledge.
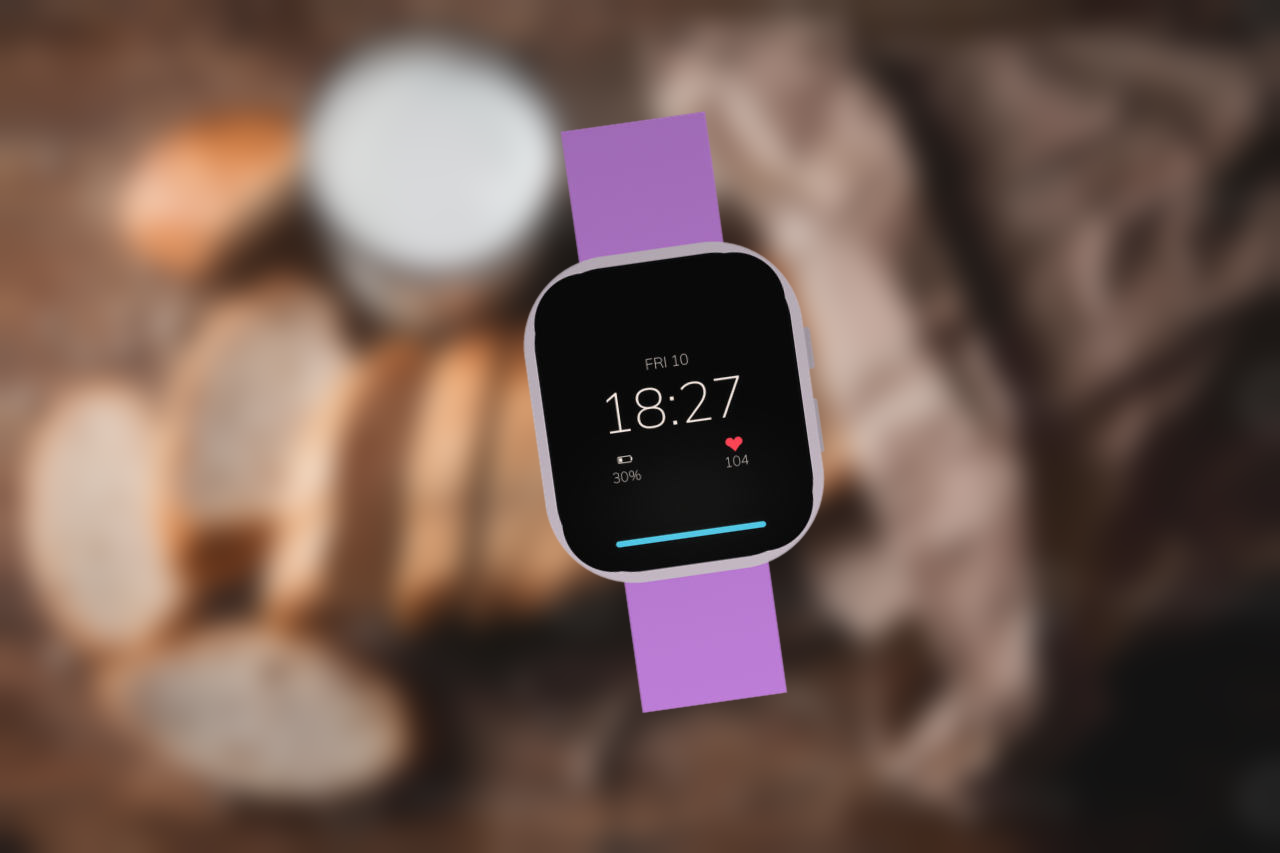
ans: T18:27
